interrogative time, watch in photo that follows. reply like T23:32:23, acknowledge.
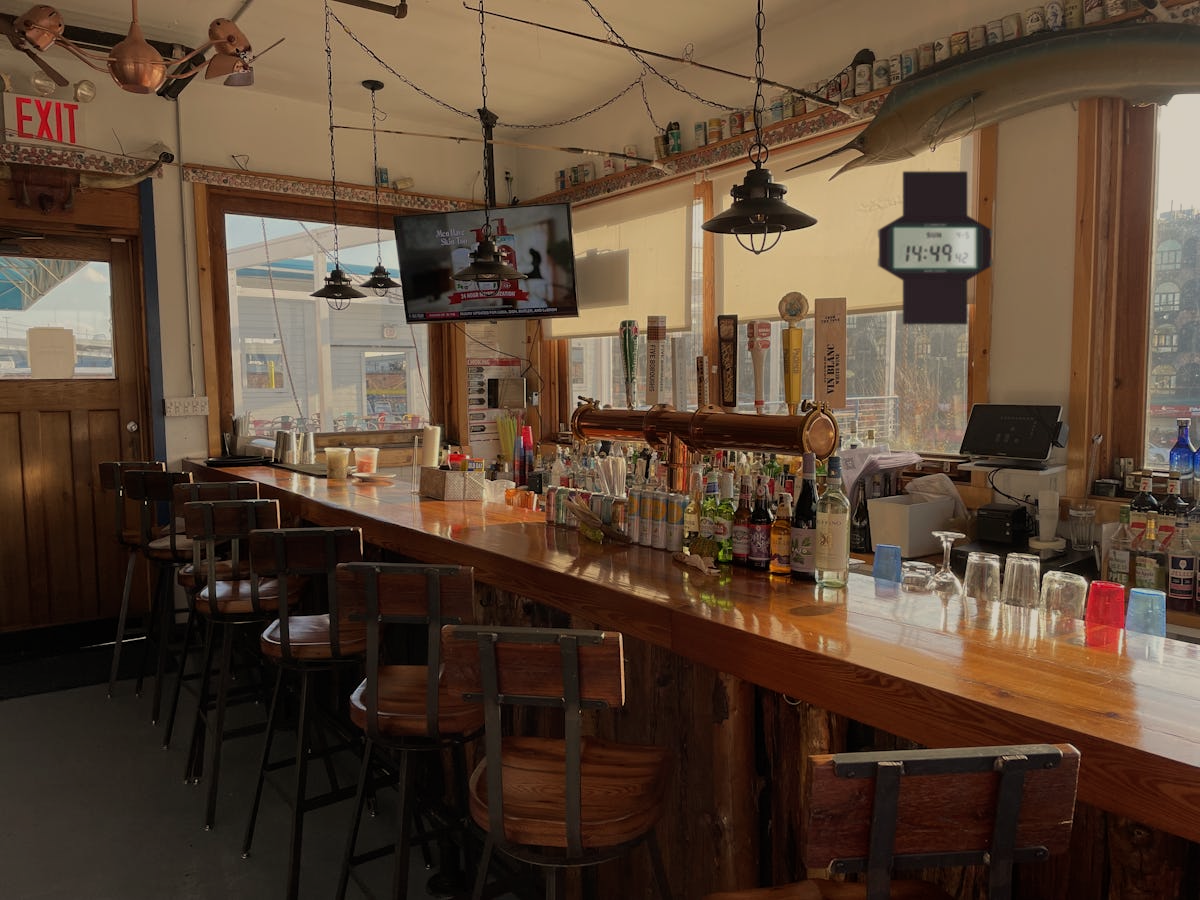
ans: T14:49:42
